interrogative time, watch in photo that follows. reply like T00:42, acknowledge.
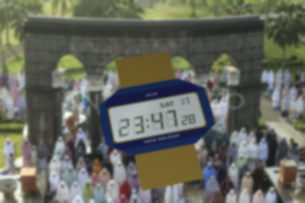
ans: T23:47
